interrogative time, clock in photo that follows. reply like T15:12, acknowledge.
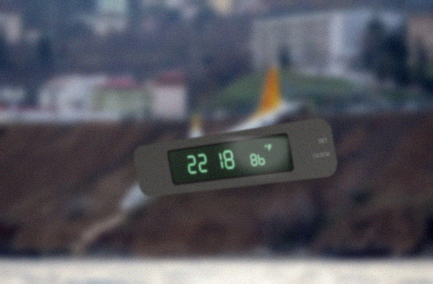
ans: T22:18
